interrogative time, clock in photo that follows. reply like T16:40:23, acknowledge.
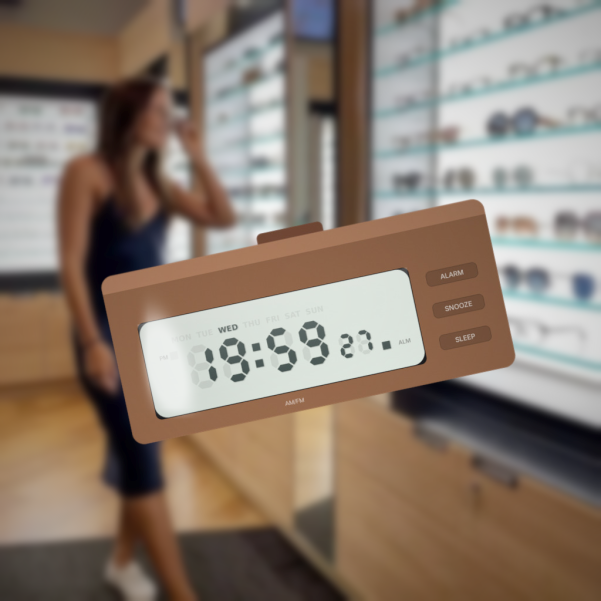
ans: T19:59:27
